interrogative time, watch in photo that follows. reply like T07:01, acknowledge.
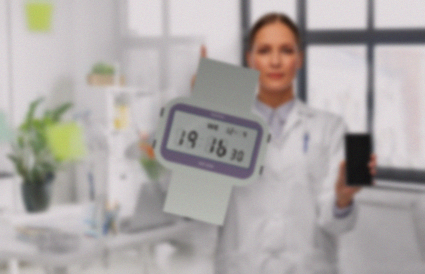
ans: T19:16
